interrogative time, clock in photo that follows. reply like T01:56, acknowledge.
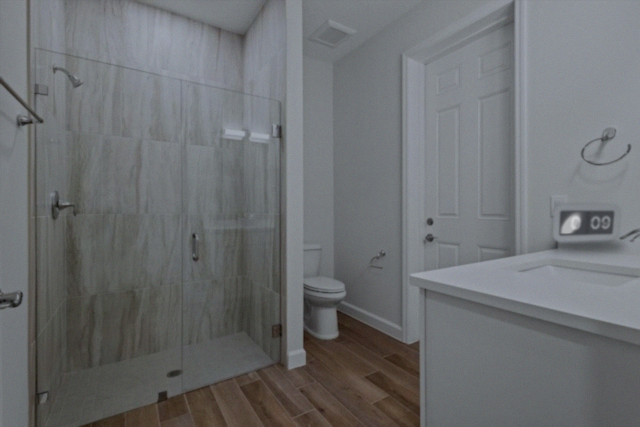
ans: T00:09
